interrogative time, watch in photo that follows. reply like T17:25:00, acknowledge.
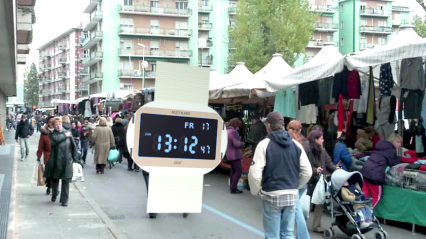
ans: T13:12:47
